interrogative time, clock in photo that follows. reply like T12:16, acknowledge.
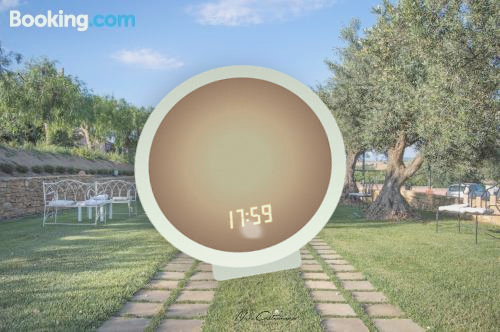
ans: T17:59
